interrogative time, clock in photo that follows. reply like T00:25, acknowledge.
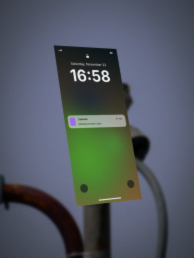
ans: T16:58
